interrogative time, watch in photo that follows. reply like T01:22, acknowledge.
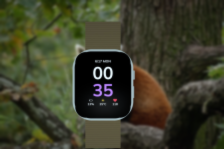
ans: T00:35
